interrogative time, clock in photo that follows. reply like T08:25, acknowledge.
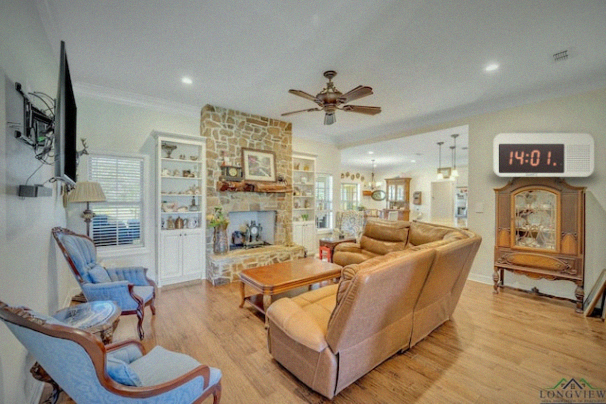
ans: T14:01
